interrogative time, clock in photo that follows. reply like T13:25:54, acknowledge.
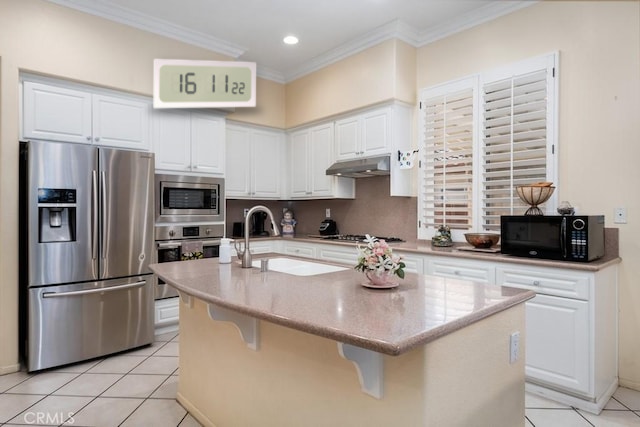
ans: T16:11:22
